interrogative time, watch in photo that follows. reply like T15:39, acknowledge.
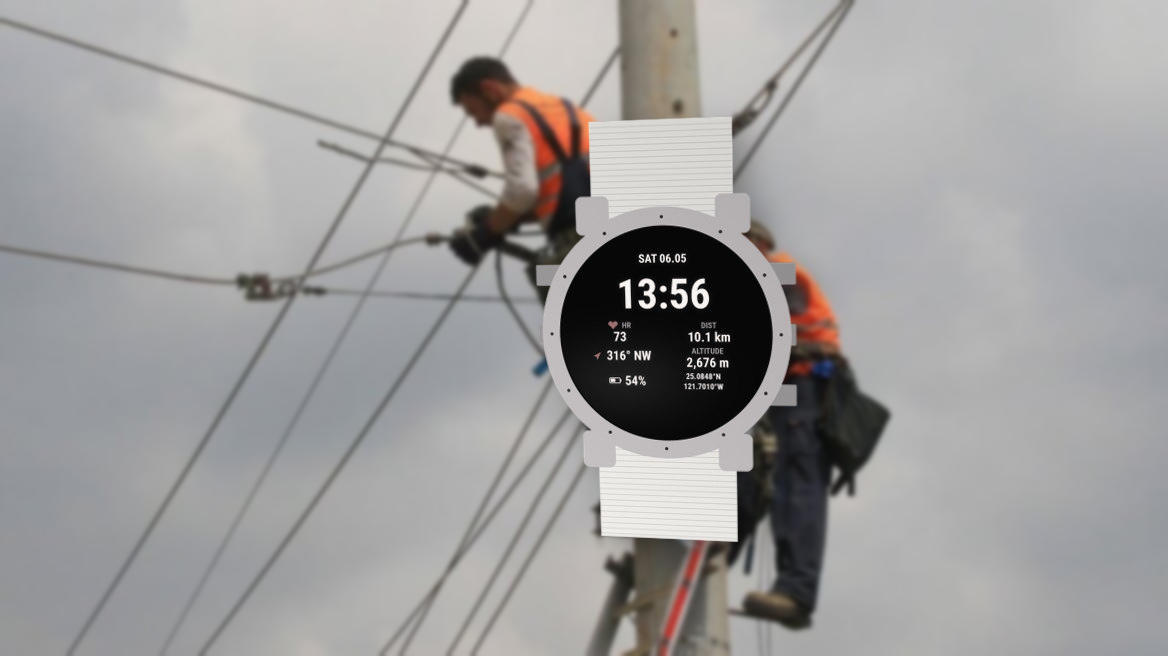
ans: T13:56
